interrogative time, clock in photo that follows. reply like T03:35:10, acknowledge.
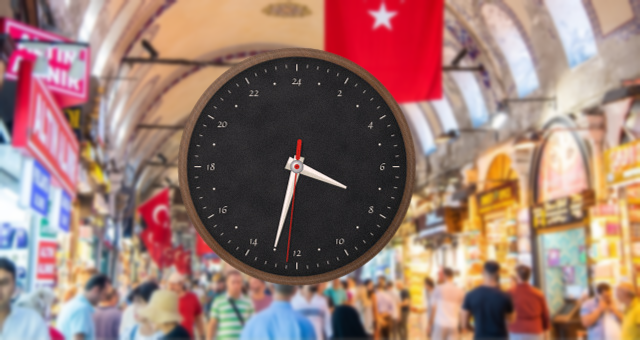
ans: T07:32:31
